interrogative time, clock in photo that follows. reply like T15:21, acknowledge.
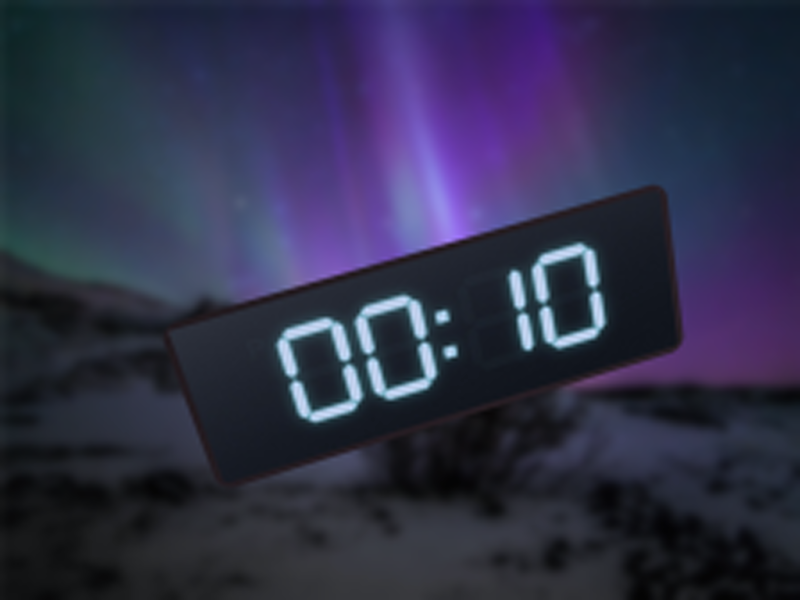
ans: T00:10
